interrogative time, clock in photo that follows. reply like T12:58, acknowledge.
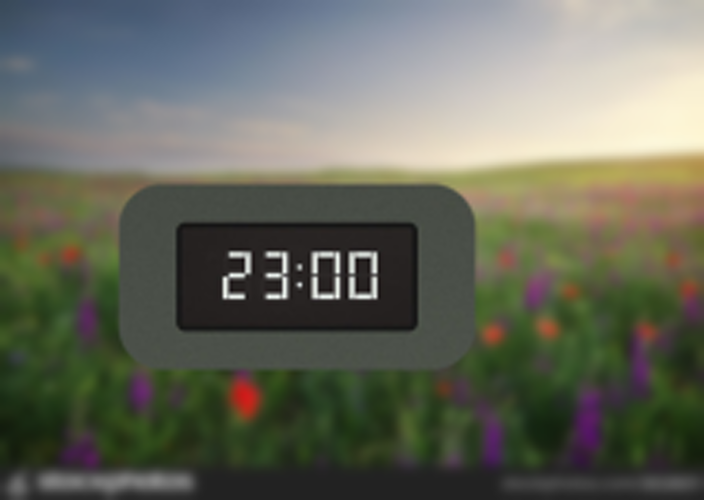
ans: T23:00
